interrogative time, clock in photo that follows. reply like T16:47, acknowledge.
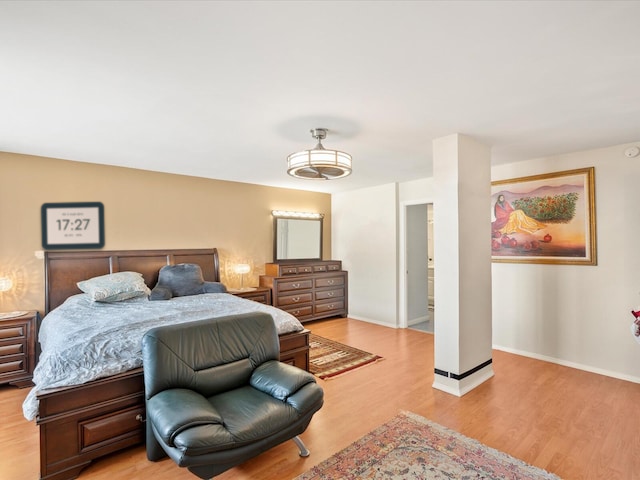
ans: T17:27
